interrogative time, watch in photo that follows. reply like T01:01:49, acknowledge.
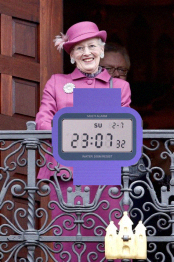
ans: T23:07:32
